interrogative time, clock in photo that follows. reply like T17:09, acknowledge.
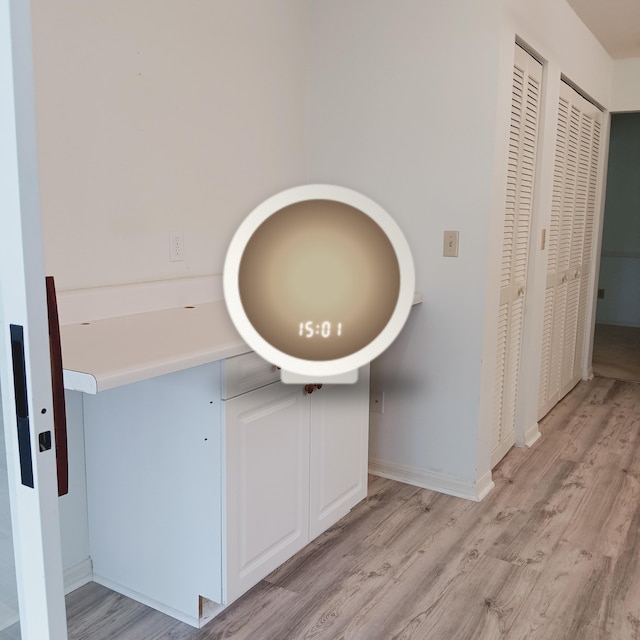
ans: T15:01
